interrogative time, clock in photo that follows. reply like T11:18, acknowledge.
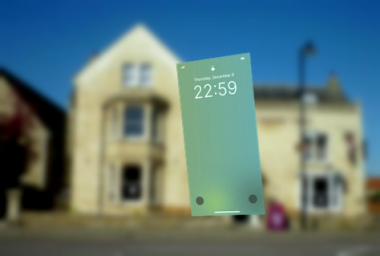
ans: T22:59
